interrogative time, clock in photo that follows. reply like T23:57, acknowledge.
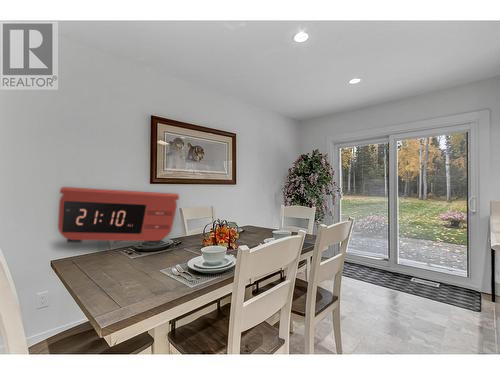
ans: T21:10
